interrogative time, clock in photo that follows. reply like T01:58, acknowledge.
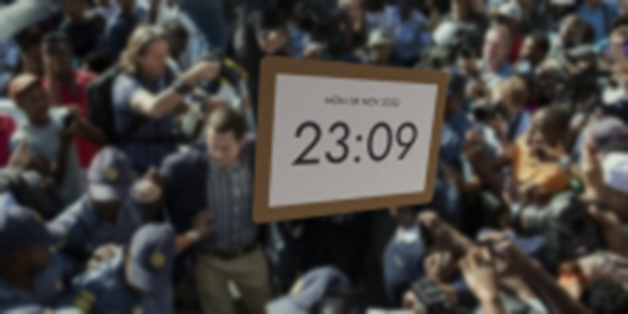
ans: T23:09
